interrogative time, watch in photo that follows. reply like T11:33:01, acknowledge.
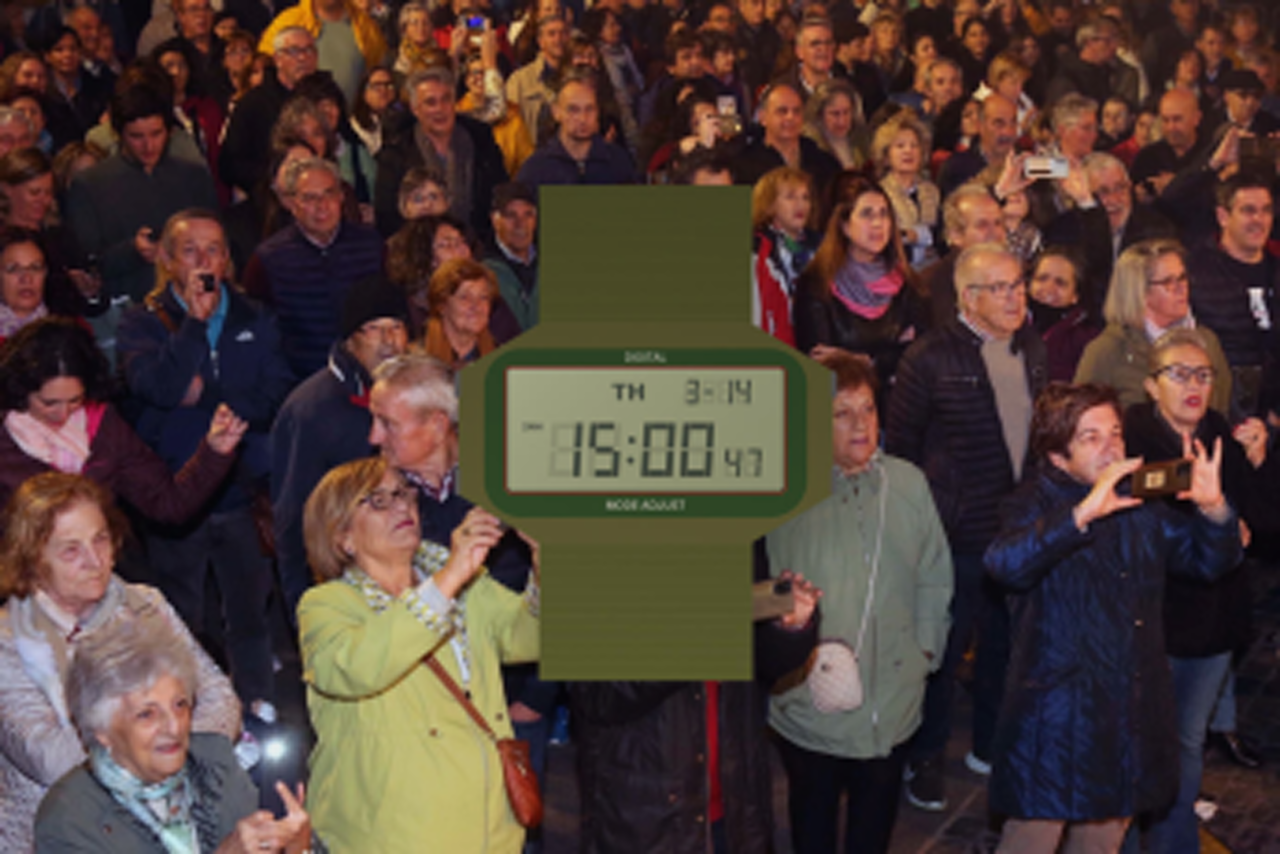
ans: T15:00:47
